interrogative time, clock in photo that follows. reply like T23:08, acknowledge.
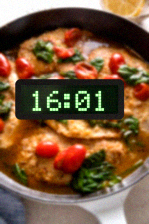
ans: T16:01
